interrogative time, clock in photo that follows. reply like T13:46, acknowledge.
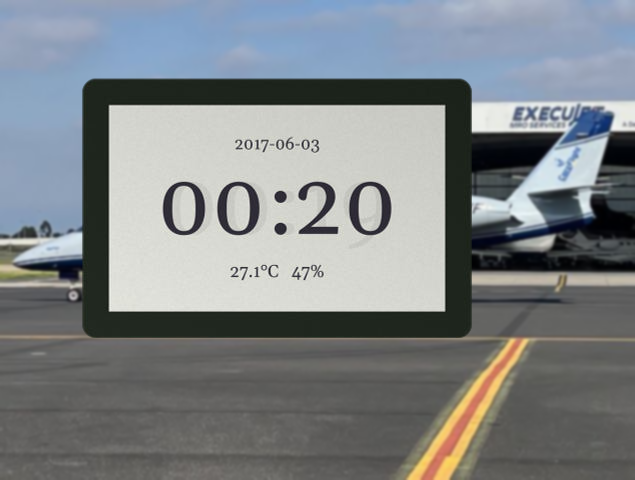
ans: T00:20
